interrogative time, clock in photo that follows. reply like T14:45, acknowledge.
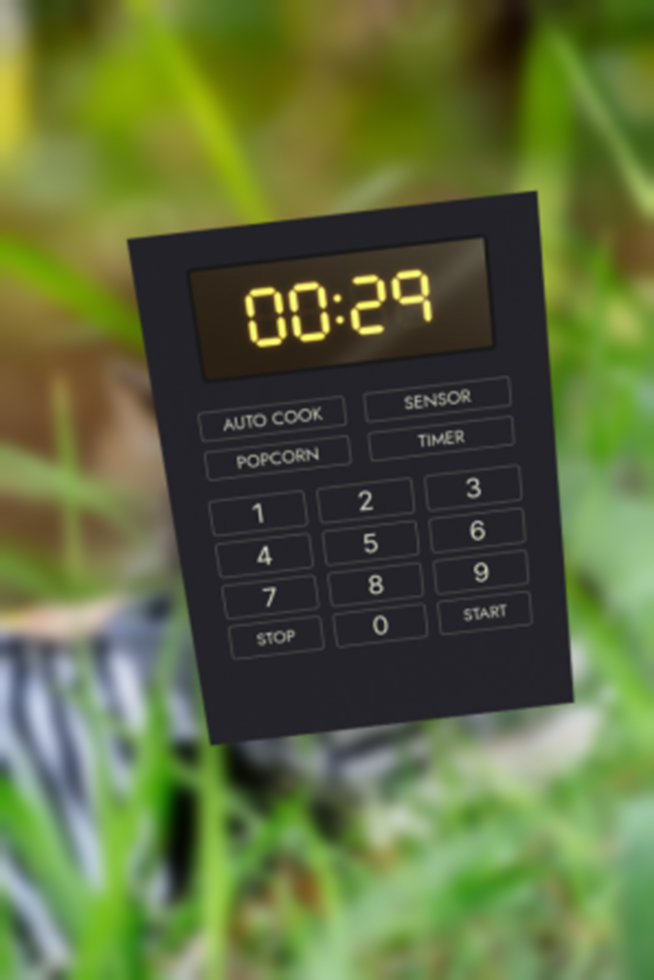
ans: T00:29
